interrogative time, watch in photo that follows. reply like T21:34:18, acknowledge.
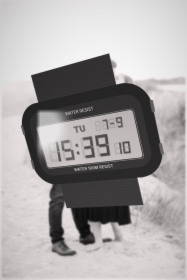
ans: T15:39:10
